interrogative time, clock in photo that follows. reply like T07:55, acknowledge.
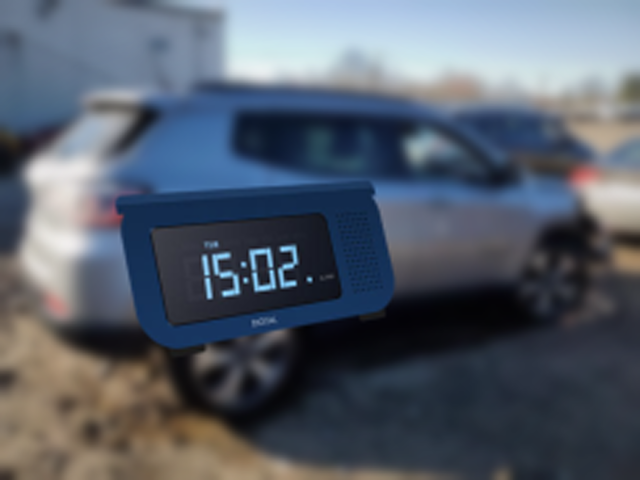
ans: T15:02
